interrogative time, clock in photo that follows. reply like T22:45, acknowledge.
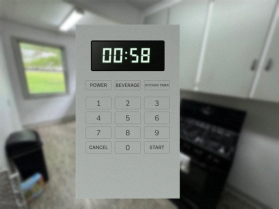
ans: T00:58
